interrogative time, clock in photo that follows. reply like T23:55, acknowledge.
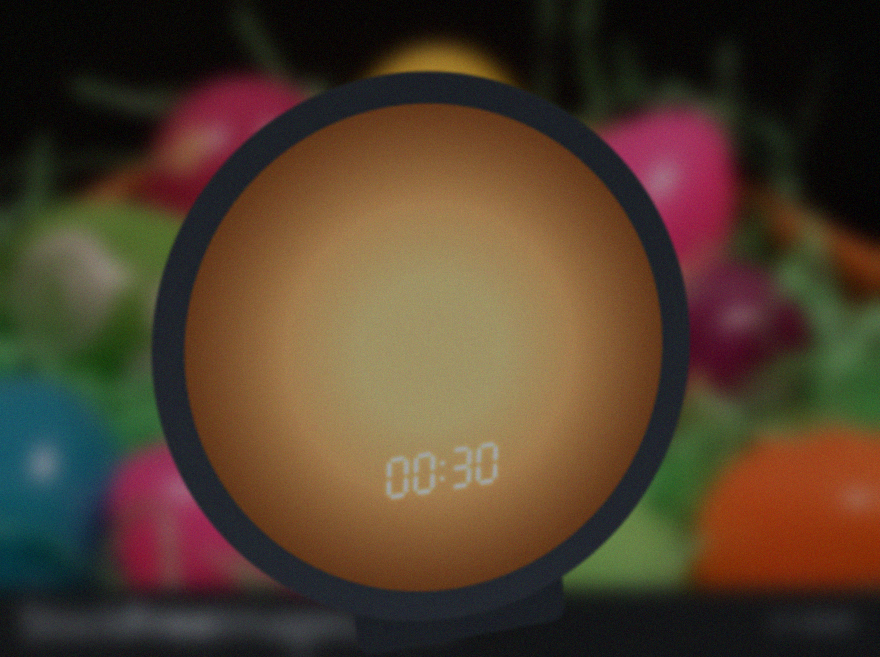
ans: T00:30
